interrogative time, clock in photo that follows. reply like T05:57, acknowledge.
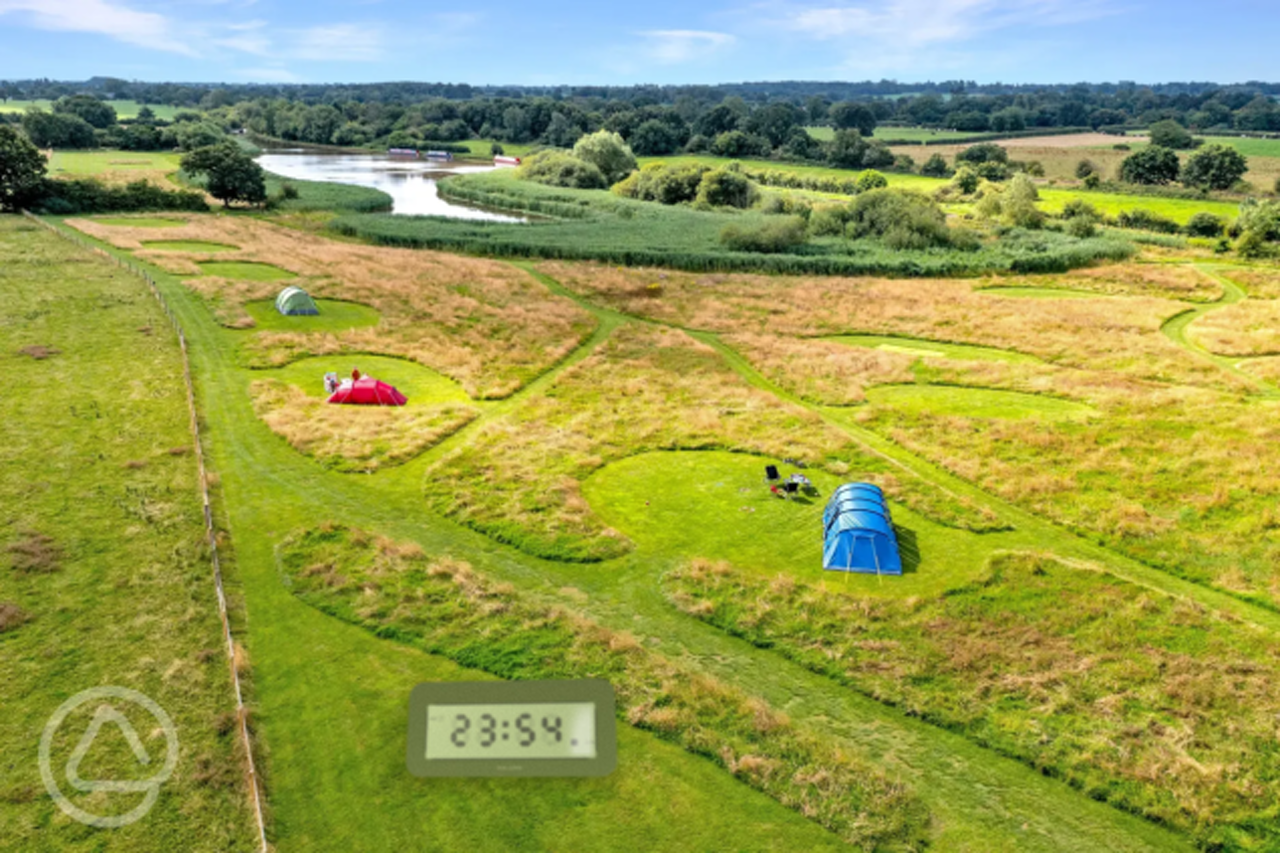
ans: T23:54
